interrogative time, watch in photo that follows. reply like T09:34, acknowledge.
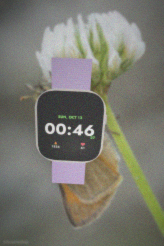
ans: T00:46
